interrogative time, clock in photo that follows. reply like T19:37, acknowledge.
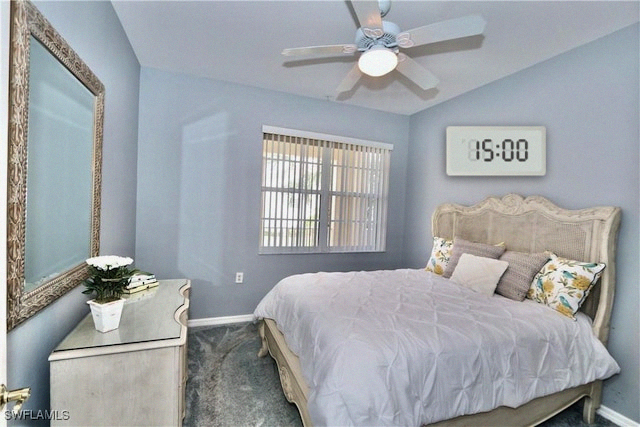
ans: T15:00
